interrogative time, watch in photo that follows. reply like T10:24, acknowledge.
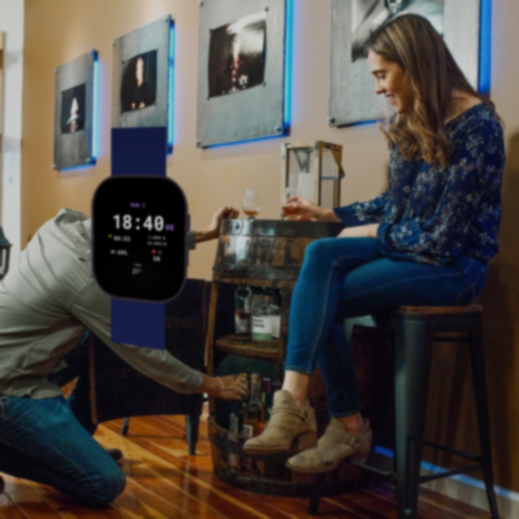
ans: T18:40
